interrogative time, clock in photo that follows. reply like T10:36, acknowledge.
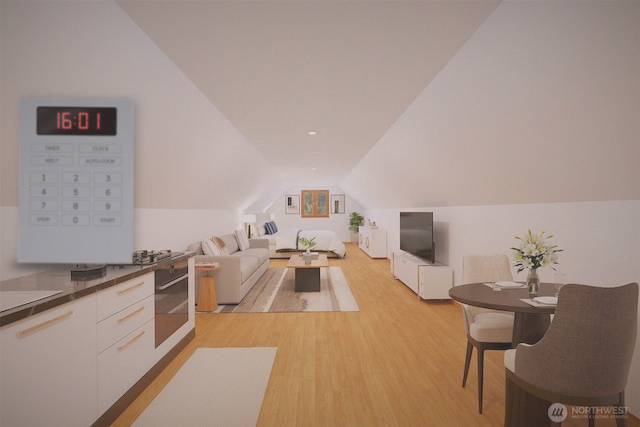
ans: T16:01
